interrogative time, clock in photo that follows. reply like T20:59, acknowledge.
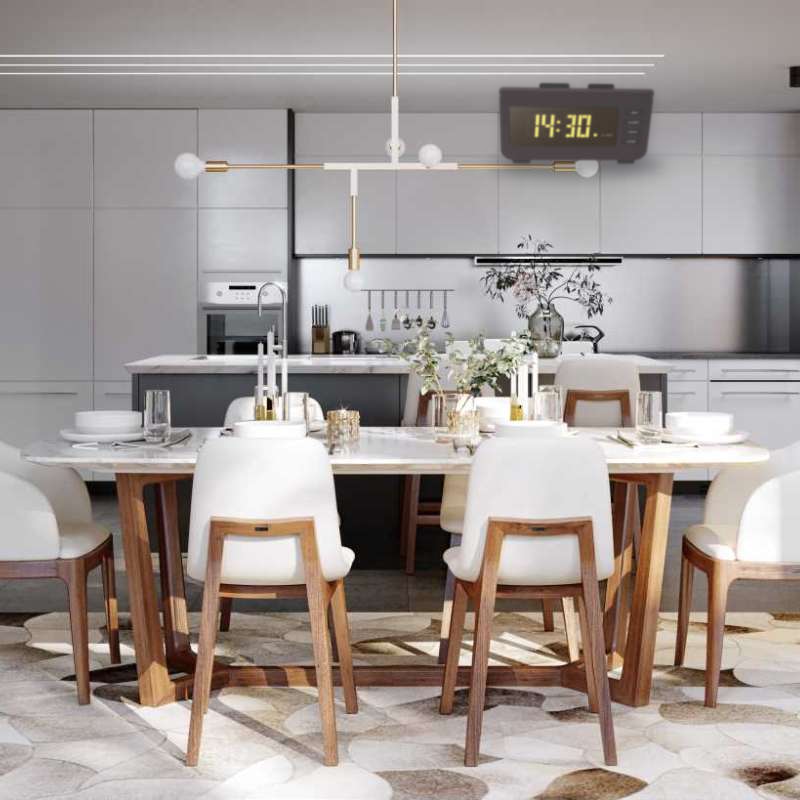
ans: T14:30
